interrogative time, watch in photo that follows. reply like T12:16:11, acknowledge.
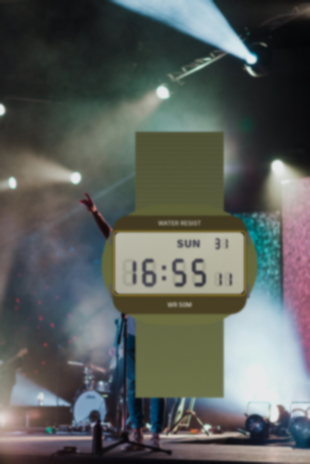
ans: T16:55:11
